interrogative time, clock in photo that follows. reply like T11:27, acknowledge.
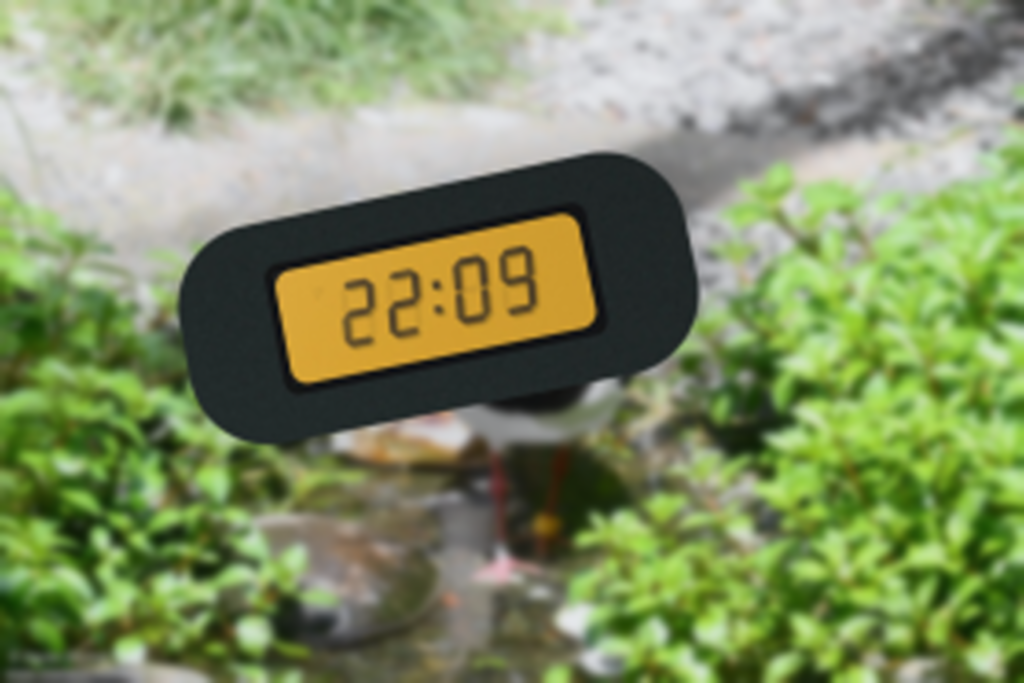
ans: T22:09
